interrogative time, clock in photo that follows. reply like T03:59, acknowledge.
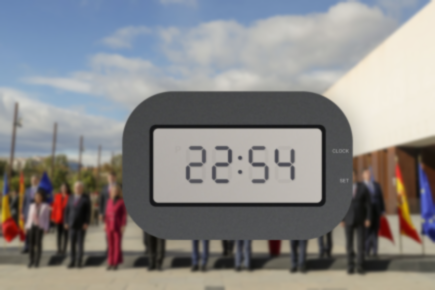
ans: T22:54
